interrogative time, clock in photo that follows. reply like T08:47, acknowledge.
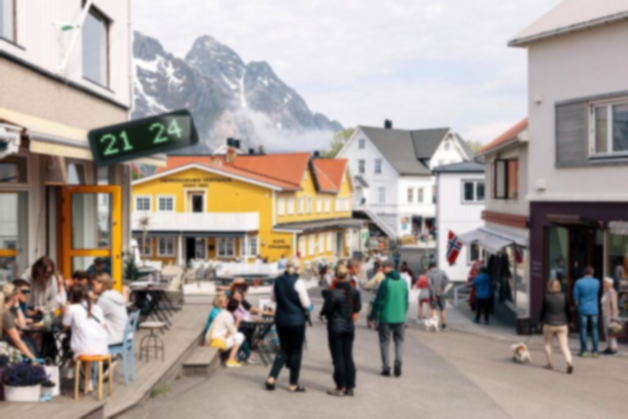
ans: T21:24
